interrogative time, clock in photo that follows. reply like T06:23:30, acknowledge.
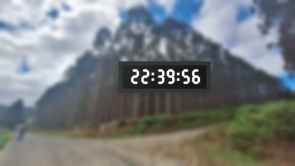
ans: T22:39:56
